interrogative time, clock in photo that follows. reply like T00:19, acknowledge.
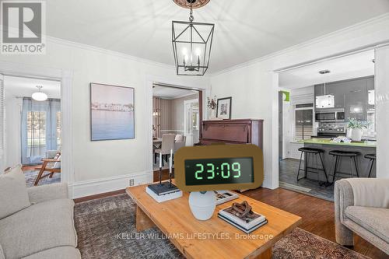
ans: T23:09
